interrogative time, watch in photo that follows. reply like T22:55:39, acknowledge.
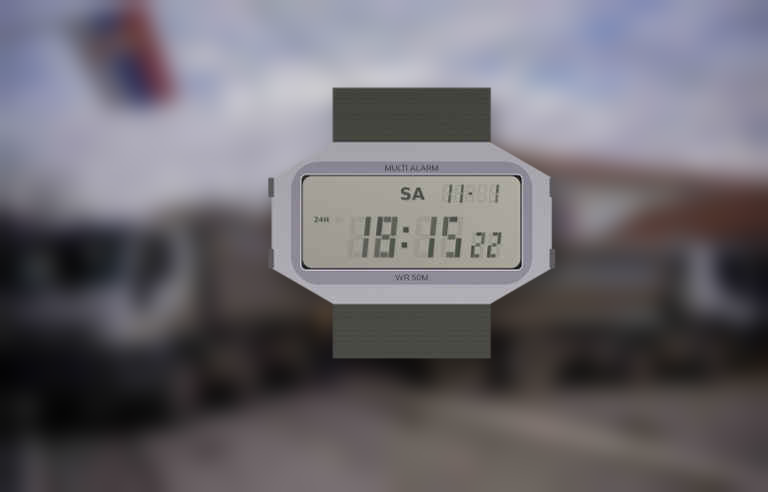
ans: T18:15:22
